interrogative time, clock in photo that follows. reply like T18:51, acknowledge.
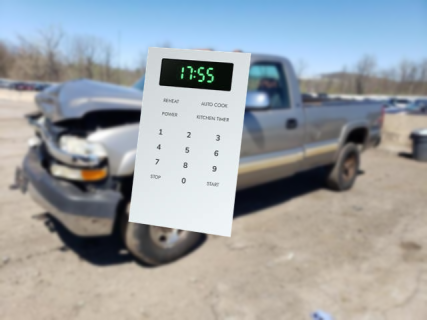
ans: T17:55
